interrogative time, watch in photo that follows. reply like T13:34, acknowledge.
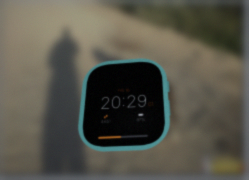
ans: T20:29
